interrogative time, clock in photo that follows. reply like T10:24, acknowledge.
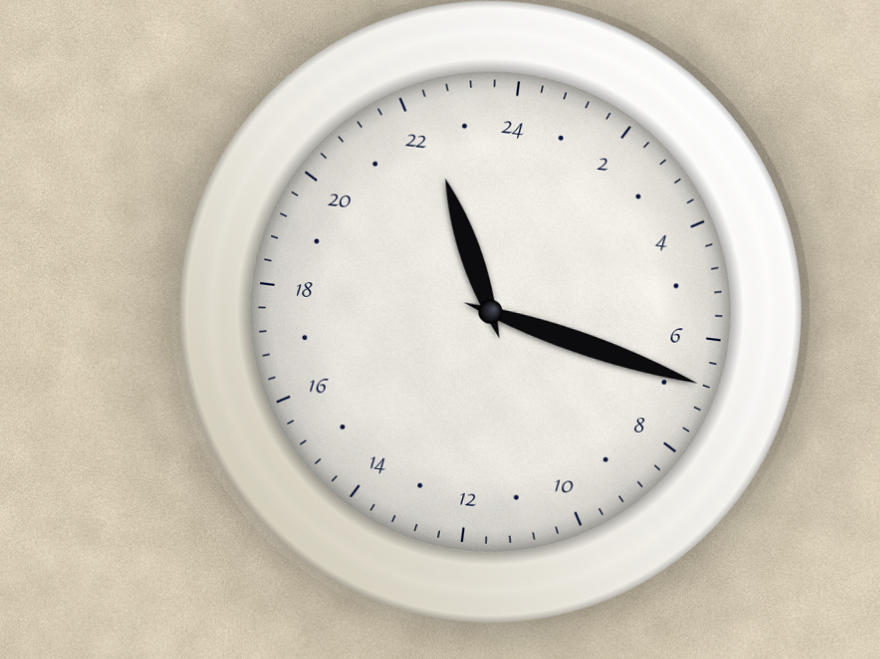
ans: T22:17
